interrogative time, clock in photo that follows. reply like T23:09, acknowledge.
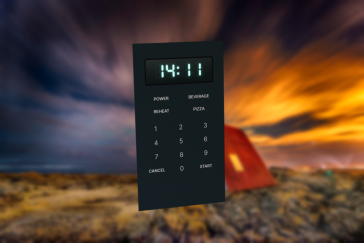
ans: T14:11
